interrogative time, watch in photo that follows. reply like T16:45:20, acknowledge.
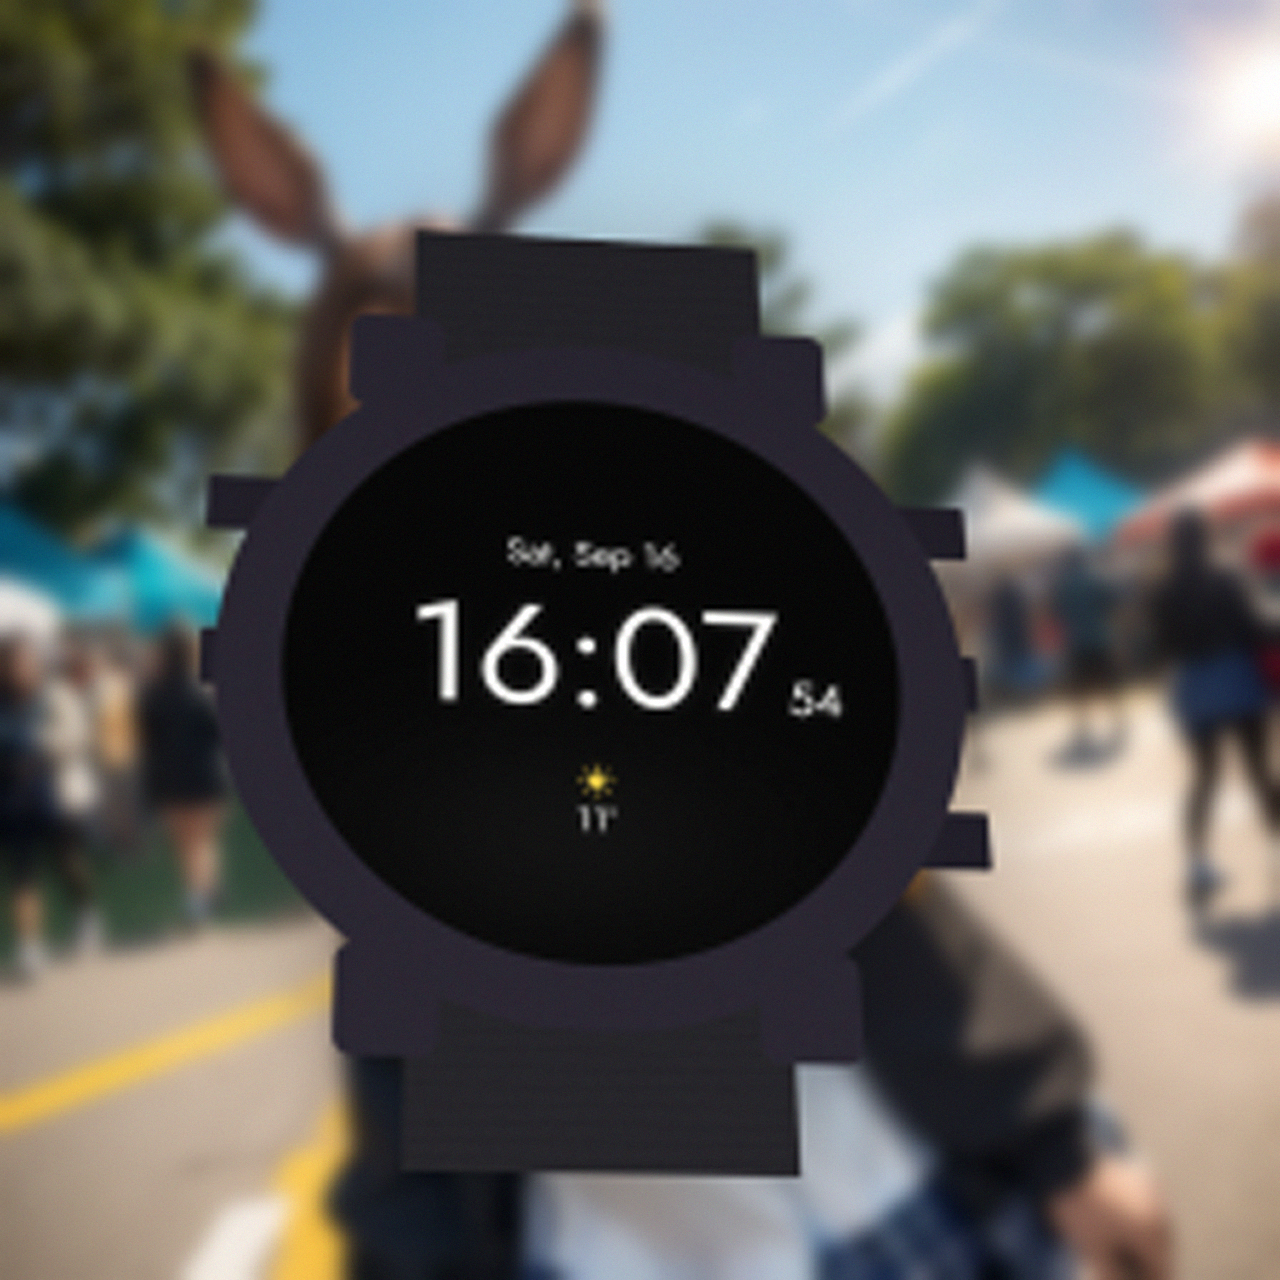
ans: T16:07:54
